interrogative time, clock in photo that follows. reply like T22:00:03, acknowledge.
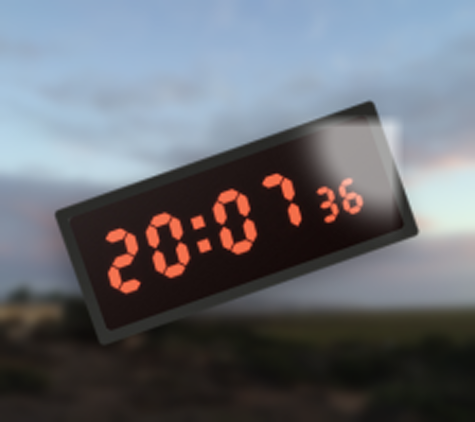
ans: T20:07:36
